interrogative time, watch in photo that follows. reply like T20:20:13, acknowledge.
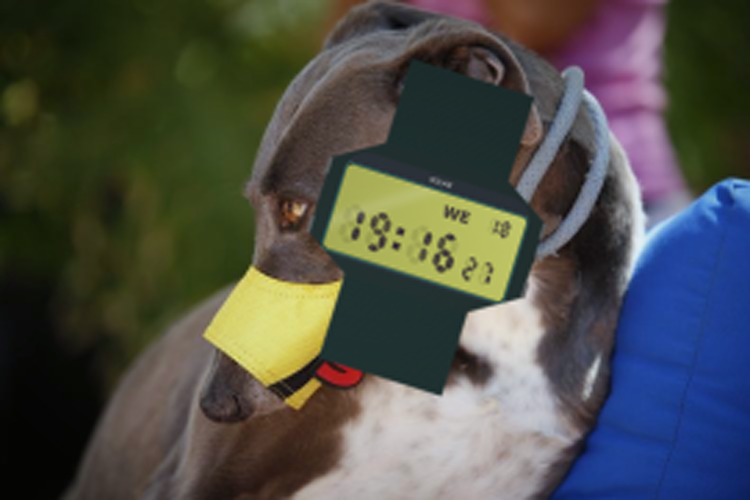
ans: T19:16:27
